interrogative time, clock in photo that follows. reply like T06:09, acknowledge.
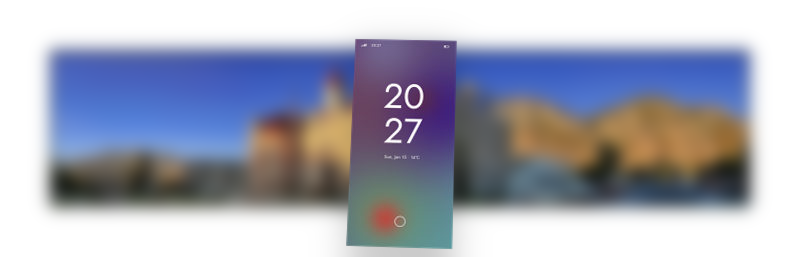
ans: T20:27
